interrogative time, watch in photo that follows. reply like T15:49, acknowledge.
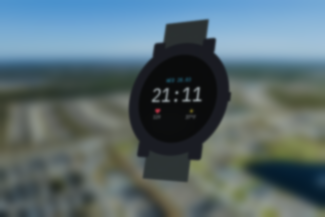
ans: T21:11
